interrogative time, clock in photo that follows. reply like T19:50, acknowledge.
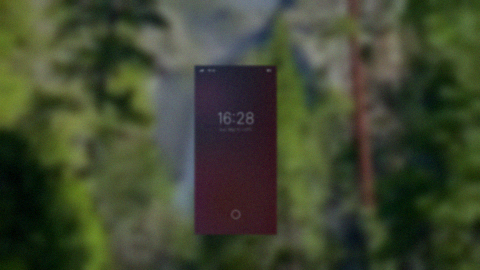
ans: T16:28
